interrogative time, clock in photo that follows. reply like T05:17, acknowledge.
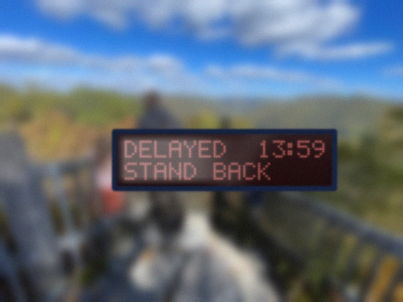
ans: T13:59
